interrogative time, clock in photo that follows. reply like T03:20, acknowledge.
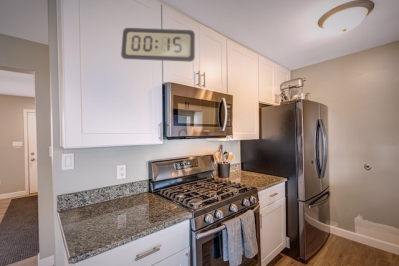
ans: T00:15
